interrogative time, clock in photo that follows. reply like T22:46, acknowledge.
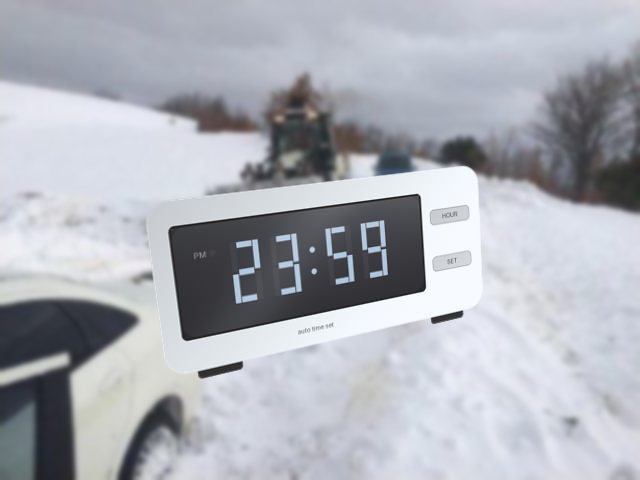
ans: T23:59
